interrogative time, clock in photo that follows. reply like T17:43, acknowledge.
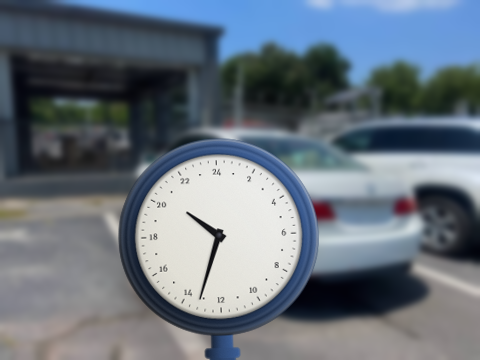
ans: T20:33
